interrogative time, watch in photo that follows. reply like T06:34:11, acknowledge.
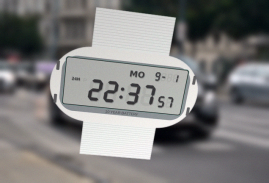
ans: T22:37:57
